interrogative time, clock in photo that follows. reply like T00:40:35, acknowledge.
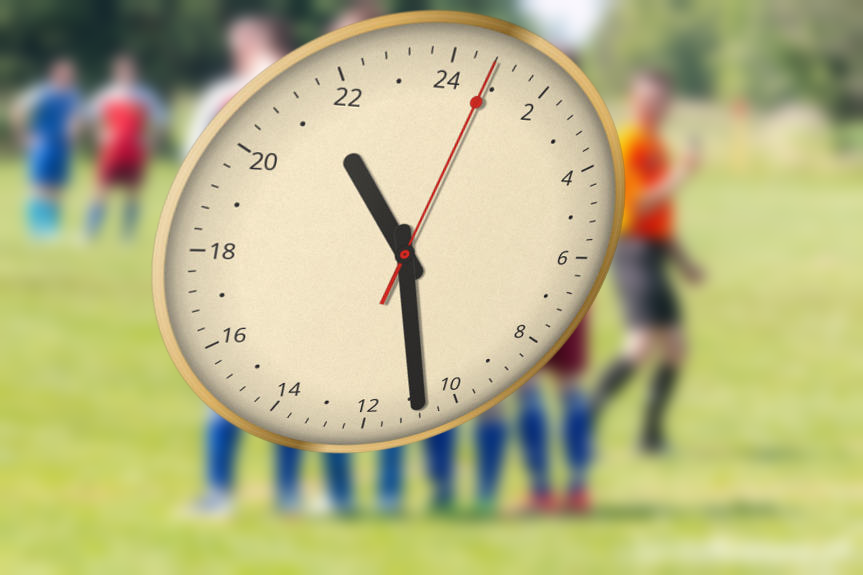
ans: T21:27:02
